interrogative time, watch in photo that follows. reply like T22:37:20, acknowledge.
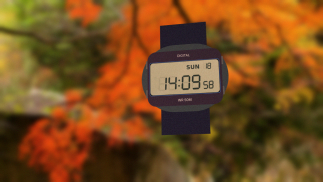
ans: T14:09:58
